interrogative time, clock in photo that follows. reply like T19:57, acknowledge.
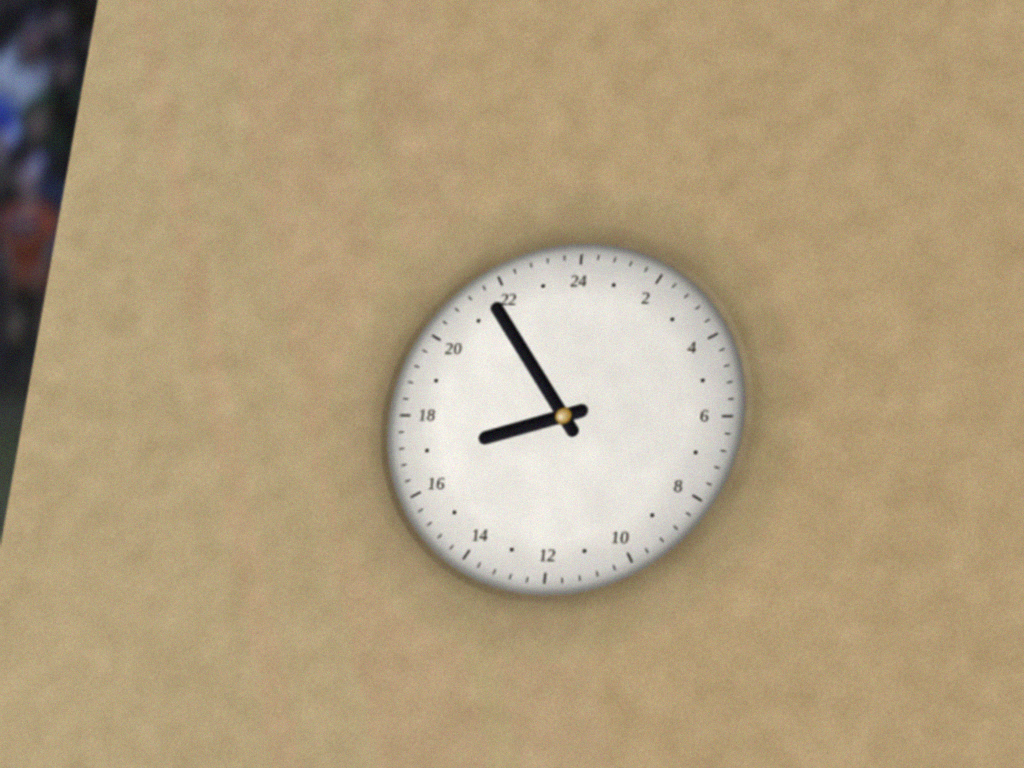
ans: T16:54
